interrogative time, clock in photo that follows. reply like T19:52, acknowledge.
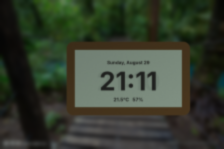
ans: T21:11
